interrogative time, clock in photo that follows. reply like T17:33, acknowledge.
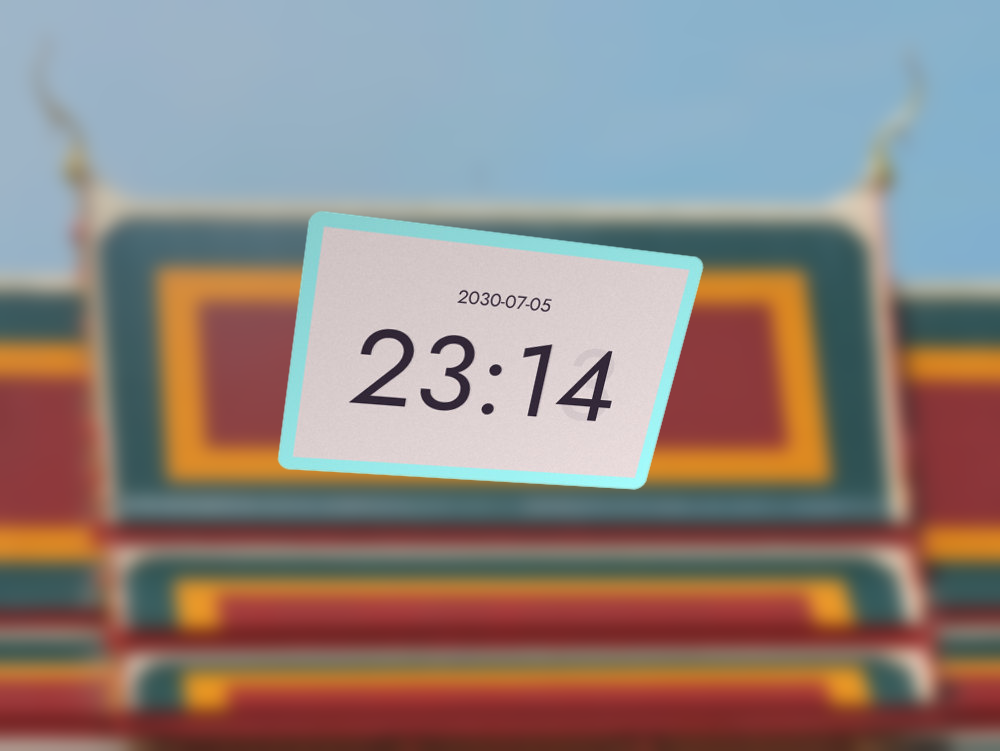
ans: T23:14
